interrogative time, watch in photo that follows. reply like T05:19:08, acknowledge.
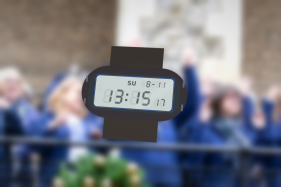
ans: T13:15:17
